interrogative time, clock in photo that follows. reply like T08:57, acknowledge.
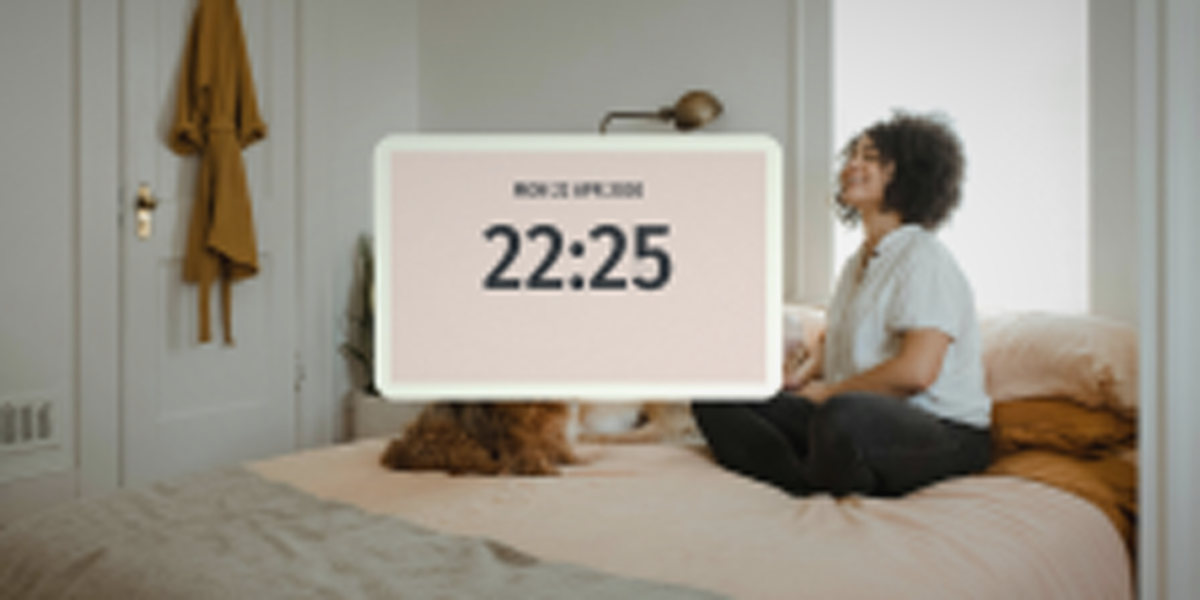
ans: T22:25
